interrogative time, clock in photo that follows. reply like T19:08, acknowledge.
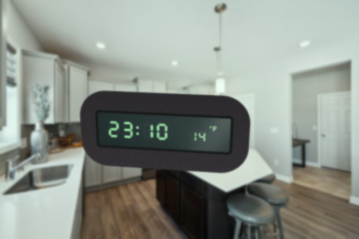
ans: T23:10
